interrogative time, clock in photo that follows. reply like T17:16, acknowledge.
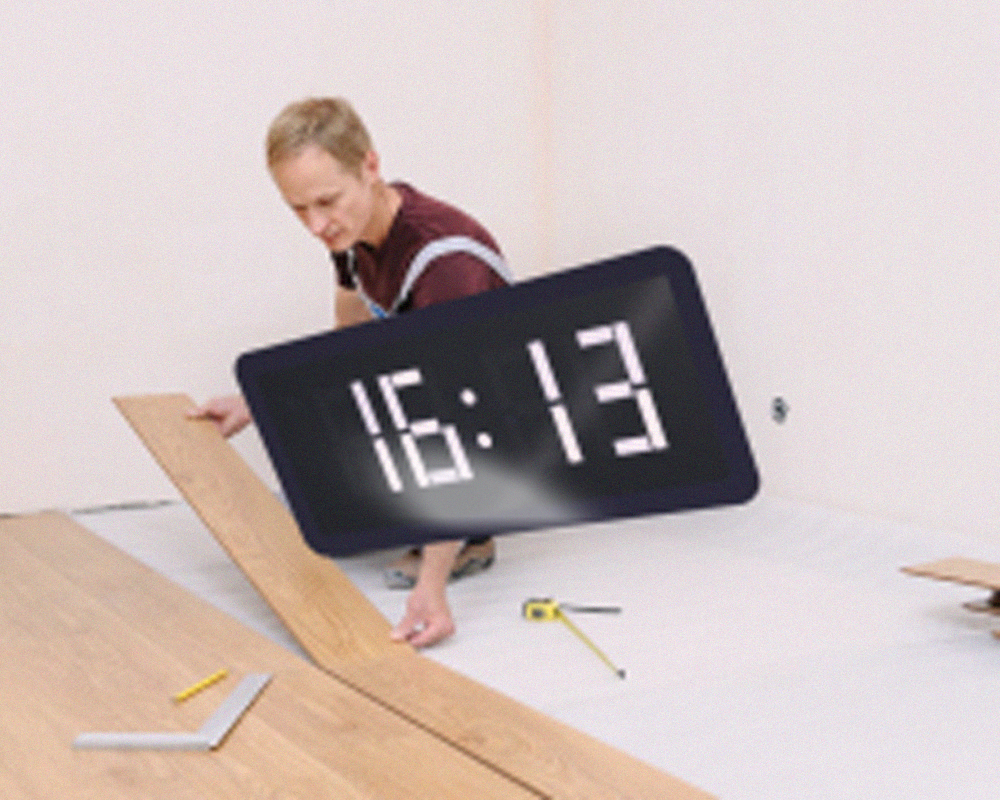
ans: T16:13
